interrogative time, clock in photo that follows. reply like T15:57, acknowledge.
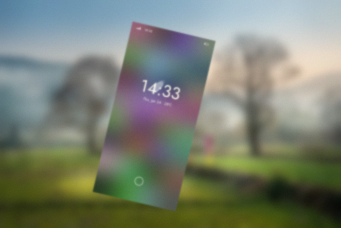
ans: T14:33
